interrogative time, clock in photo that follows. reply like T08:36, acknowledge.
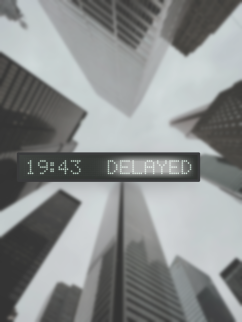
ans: T19:43
